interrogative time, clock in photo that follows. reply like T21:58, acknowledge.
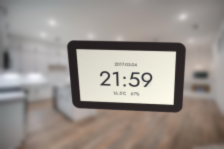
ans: T21:59
